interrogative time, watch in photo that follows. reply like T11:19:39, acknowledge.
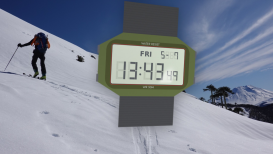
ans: T13:43:49
